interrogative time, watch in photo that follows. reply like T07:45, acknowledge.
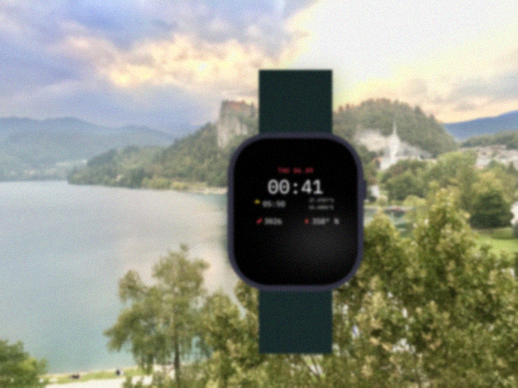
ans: T00:41
